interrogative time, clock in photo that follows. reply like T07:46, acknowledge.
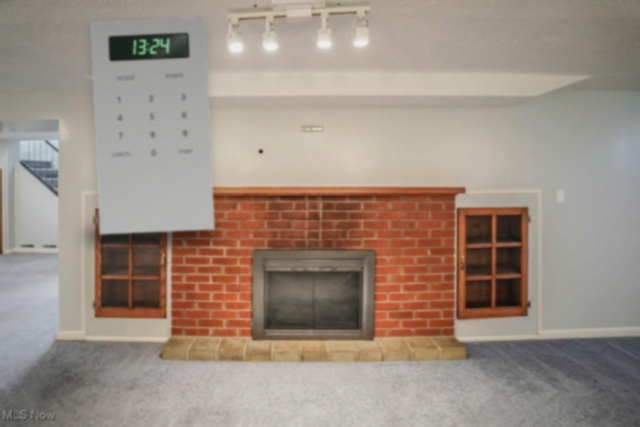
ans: T13:24
